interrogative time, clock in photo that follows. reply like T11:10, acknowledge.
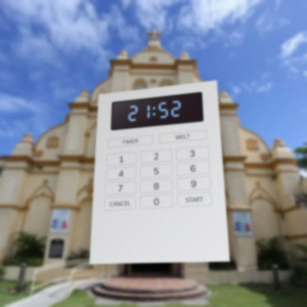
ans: T21:52
